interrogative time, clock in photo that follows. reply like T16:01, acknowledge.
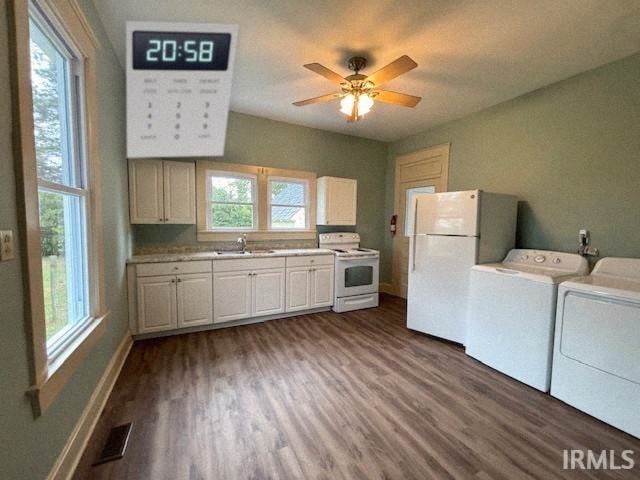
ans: T20:58
